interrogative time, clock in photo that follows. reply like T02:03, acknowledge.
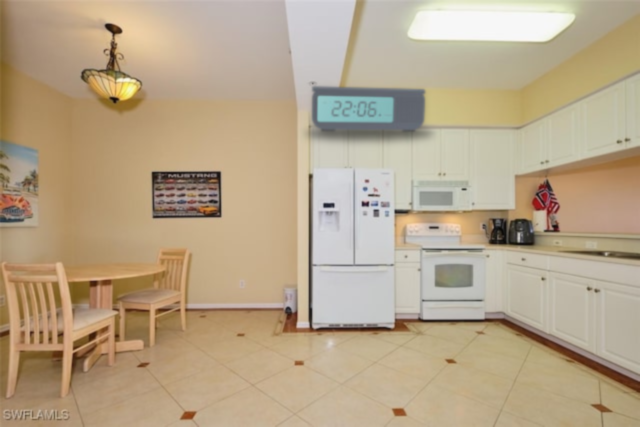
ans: T22:06
